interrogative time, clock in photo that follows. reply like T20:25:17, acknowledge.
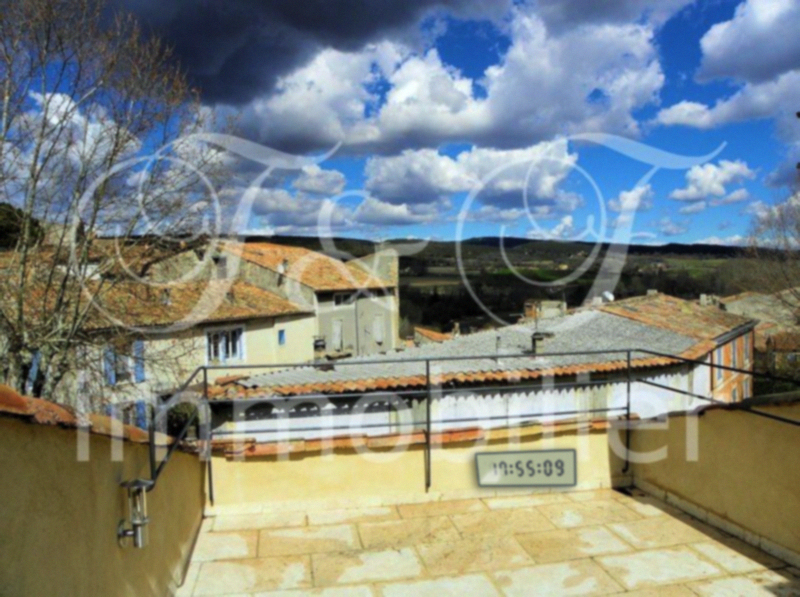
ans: T17:55:09
